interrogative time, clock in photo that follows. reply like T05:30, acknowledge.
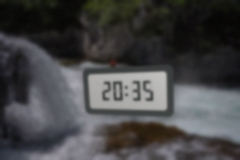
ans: T20:35
